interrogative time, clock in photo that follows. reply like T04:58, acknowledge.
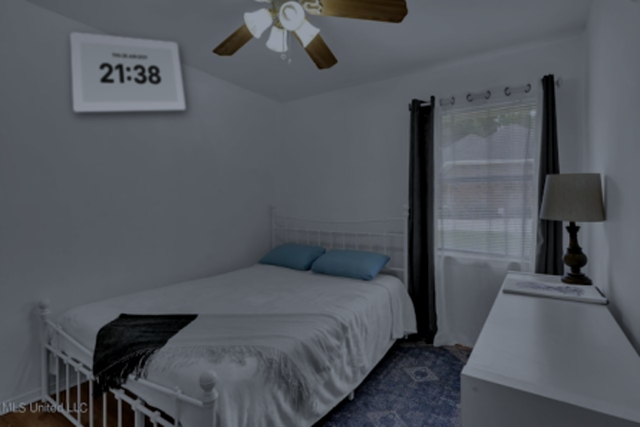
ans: T21:38
